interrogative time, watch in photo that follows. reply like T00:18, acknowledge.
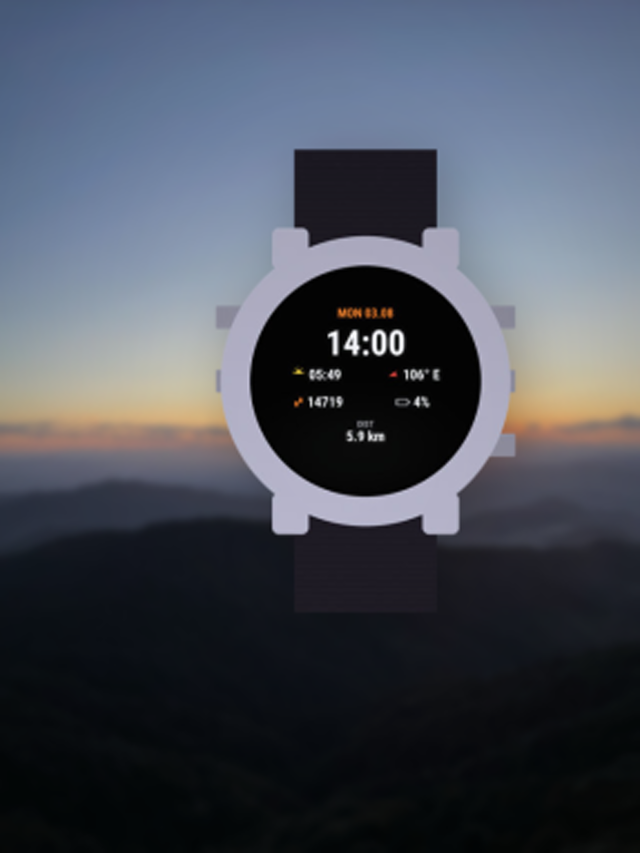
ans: T14:00
